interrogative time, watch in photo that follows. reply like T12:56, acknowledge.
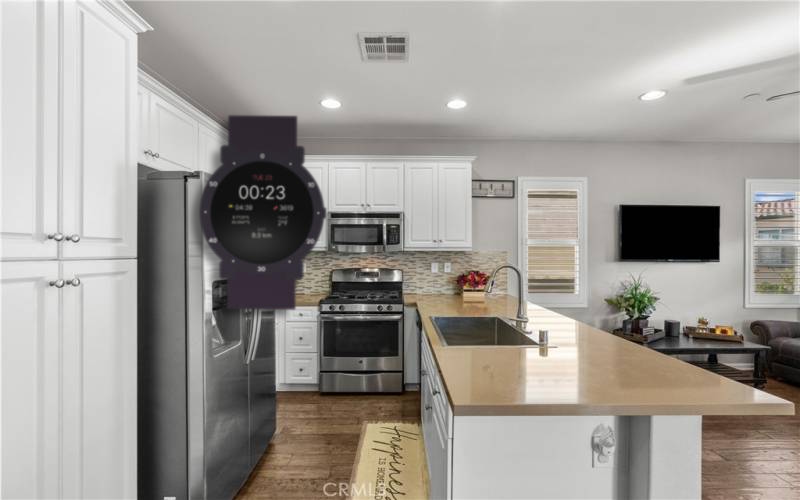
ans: T00:23
